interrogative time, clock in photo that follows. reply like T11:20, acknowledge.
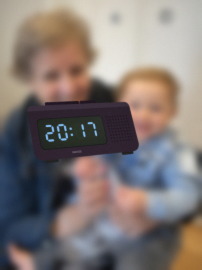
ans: T20:17
